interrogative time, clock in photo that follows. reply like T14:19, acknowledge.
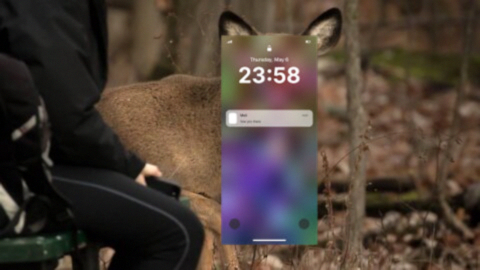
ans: T23:58
